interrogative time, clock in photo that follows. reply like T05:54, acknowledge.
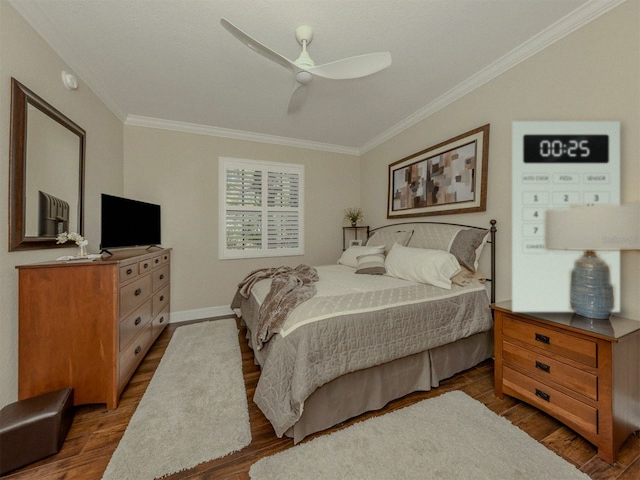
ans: T00:25
